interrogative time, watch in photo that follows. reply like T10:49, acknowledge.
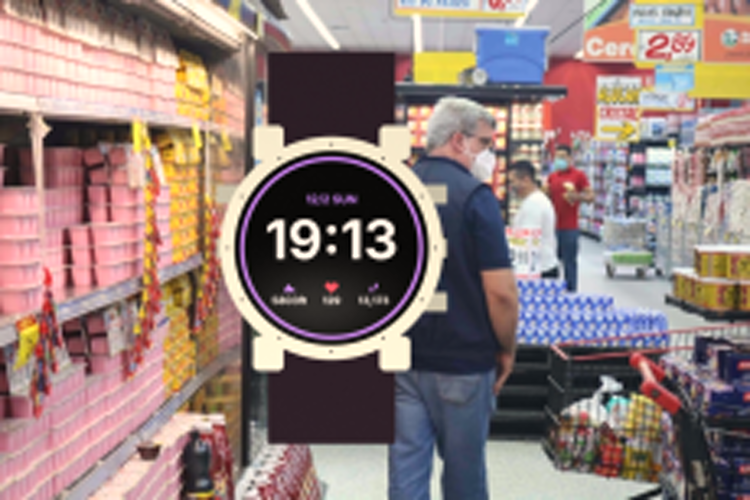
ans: T19:13
